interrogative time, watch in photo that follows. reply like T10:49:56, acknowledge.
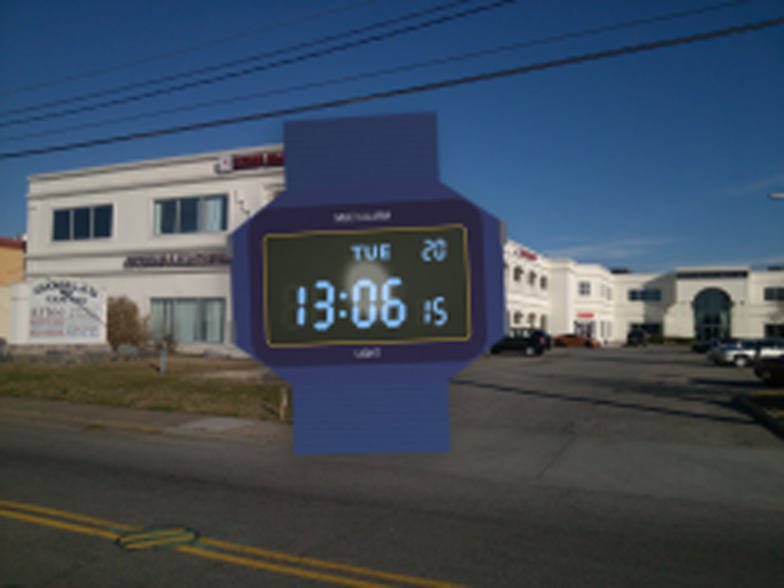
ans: T13:06:15
